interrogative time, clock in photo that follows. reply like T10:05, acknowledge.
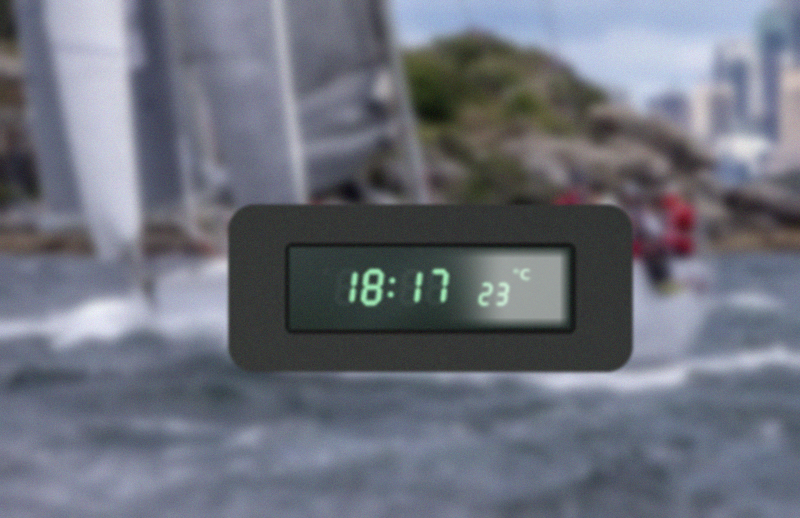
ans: T18:17
